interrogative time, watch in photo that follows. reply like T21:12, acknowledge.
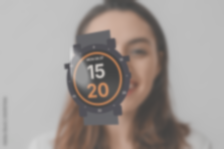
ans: T15:20
